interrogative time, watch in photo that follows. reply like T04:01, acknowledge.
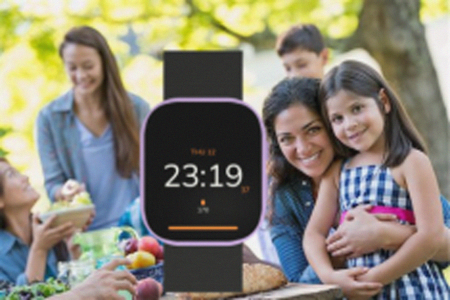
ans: T23:19
